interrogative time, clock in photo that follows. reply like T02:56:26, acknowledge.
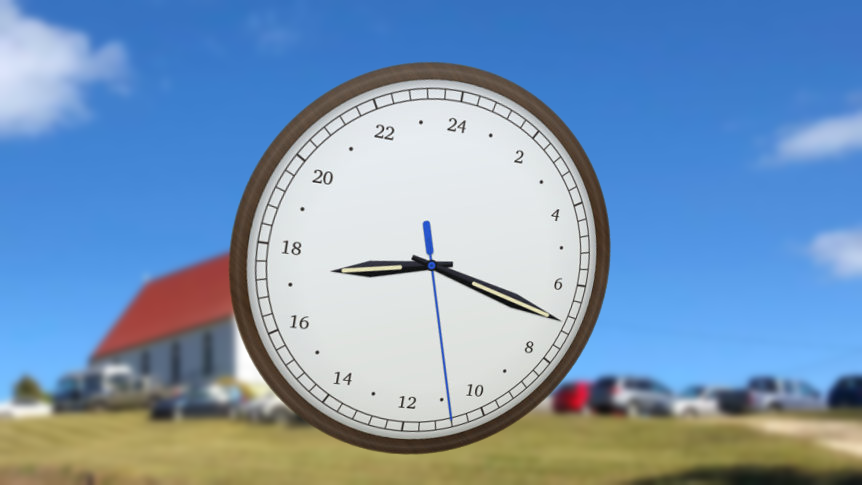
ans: T17:17:27
